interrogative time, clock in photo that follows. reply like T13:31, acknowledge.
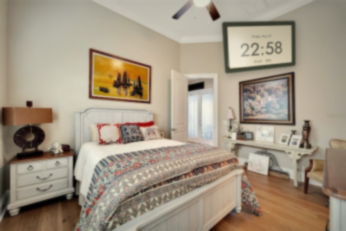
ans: T22:58
